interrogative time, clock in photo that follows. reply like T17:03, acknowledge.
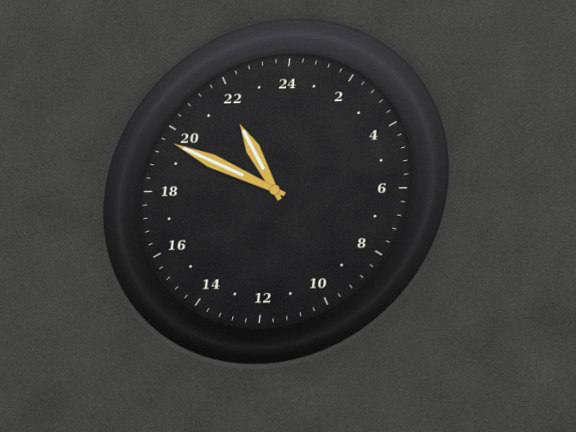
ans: T21:49
